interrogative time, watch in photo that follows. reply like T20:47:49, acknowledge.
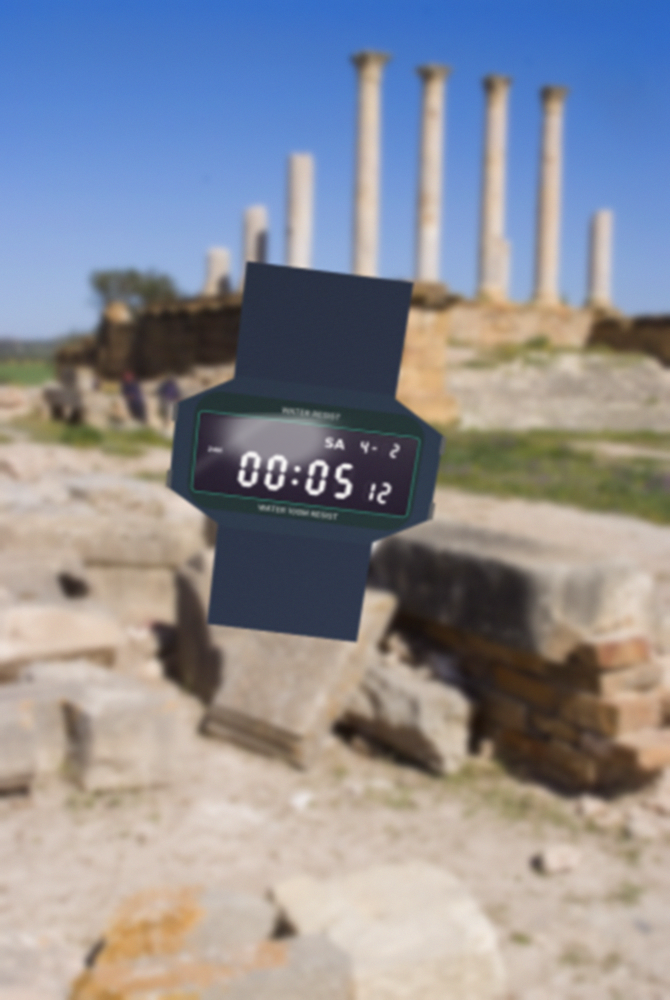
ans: T00:05:12
